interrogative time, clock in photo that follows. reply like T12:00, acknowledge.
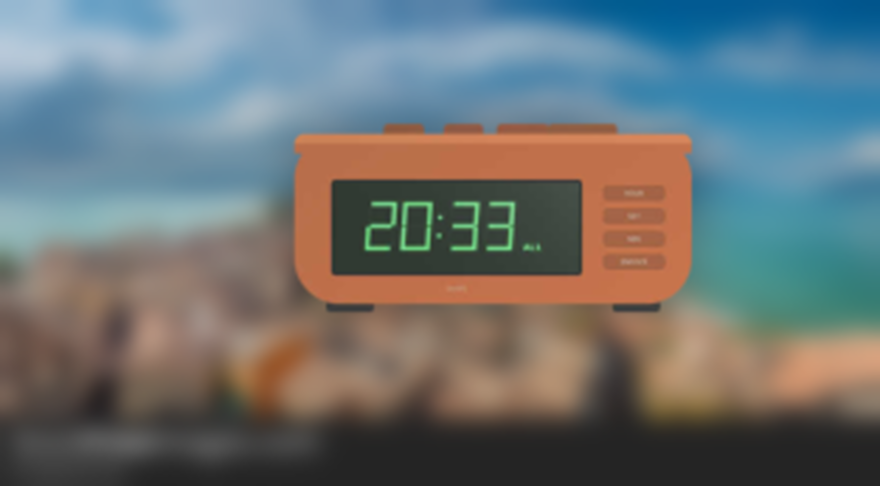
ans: T20:33
